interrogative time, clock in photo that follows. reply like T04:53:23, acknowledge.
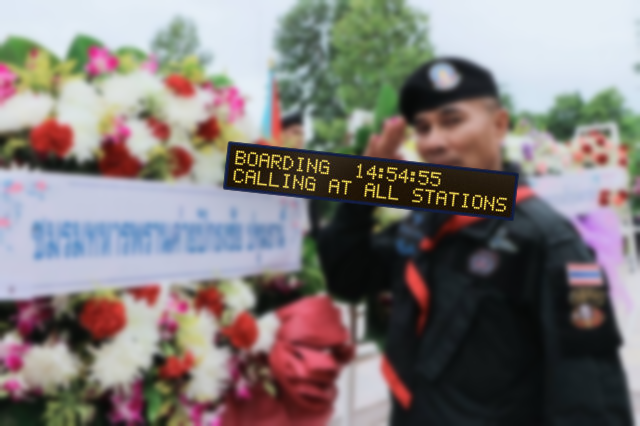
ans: T14:54:55
